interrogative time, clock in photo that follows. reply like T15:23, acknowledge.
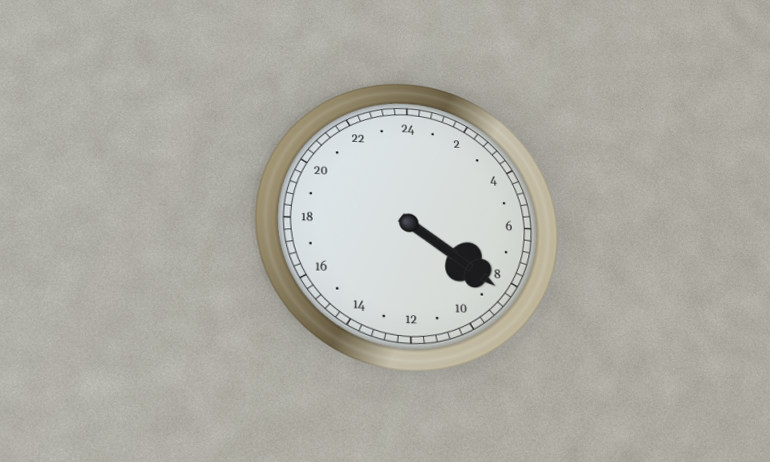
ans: T08:21
